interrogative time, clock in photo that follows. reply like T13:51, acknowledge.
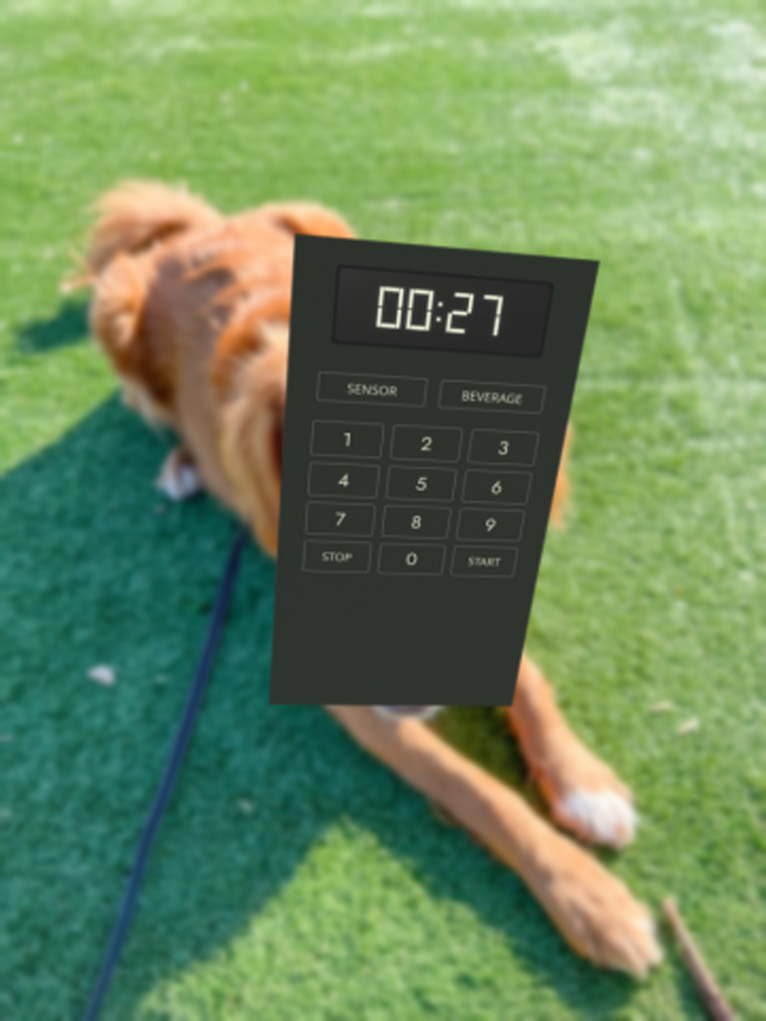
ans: T00:27
